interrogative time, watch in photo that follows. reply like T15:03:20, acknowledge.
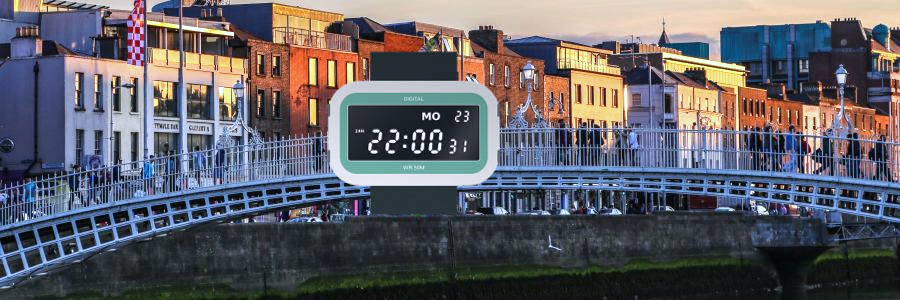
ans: T22:00:31
